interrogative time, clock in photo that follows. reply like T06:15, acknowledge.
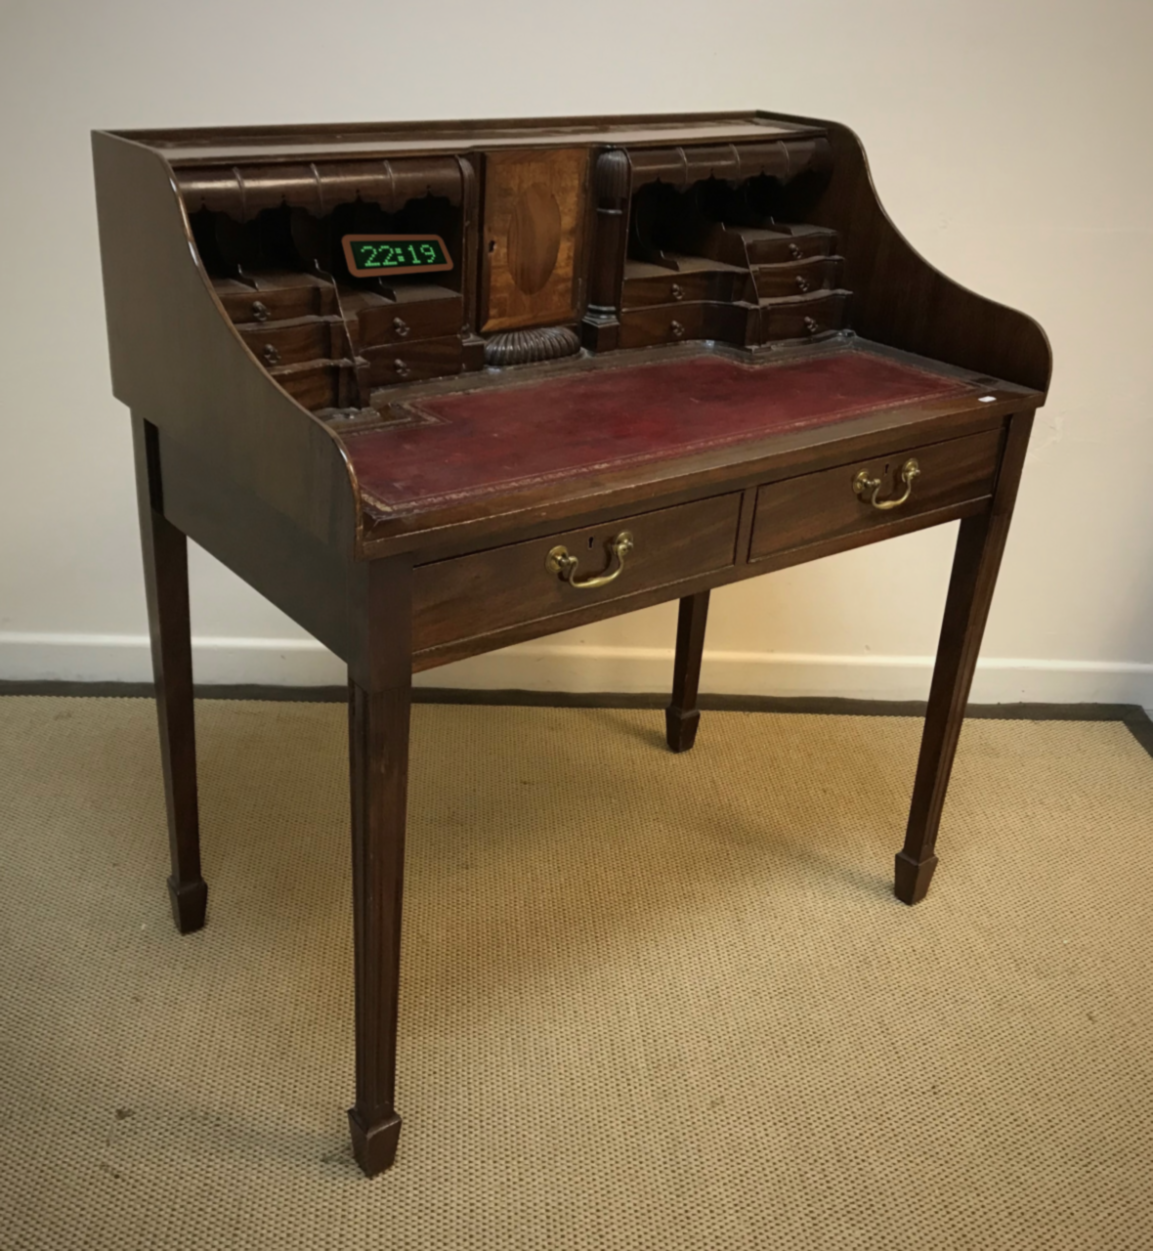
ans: T22:19
